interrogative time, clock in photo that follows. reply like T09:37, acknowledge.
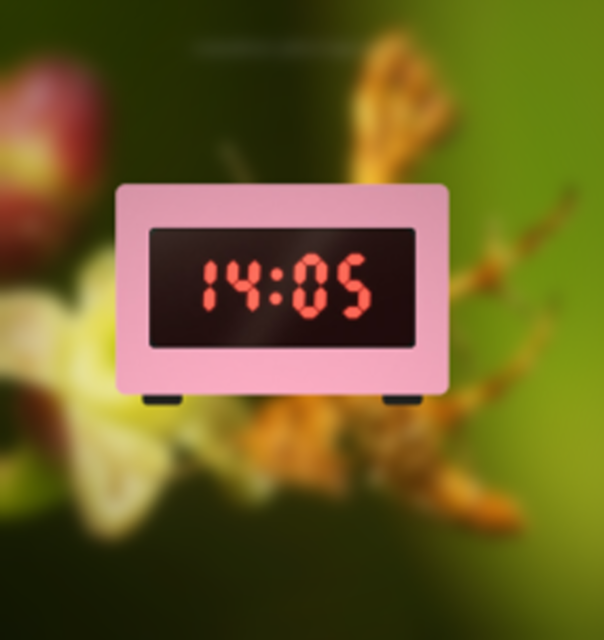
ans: T14:05
